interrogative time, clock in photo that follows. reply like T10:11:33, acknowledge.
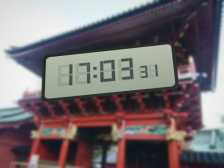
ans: T17:03:31
